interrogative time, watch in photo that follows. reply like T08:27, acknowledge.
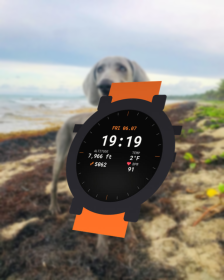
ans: T19:19
